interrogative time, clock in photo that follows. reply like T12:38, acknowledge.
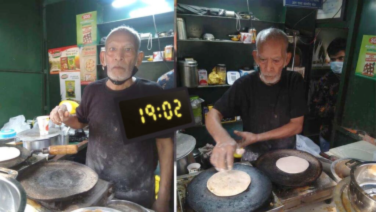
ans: T19:02
